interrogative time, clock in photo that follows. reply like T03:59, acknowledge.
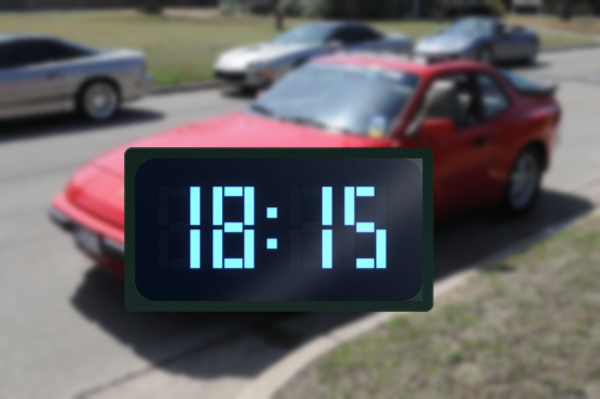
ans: T18:15
